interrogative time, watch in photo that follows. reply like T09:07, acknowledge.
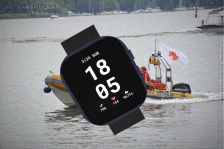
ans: T18:05
